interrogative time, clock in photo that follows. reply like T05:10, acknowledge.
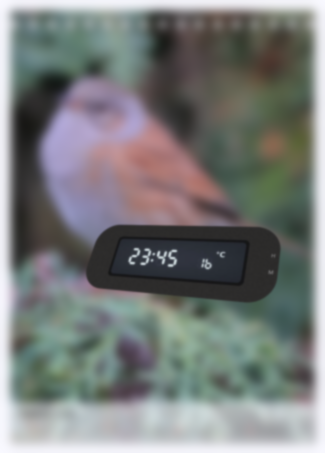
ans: T23:45
